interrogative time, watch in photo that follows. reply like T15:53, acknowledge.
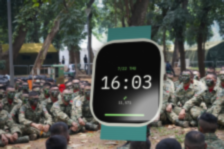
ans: T16:03
